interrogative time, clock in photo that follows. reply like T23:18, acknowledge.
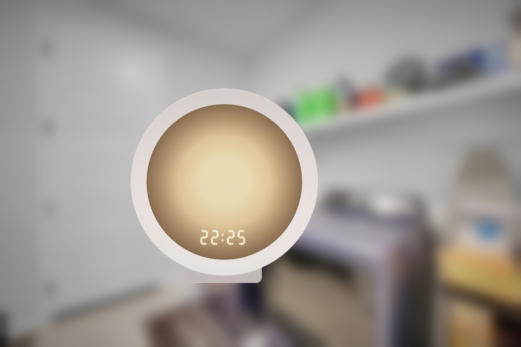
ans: T22:25
